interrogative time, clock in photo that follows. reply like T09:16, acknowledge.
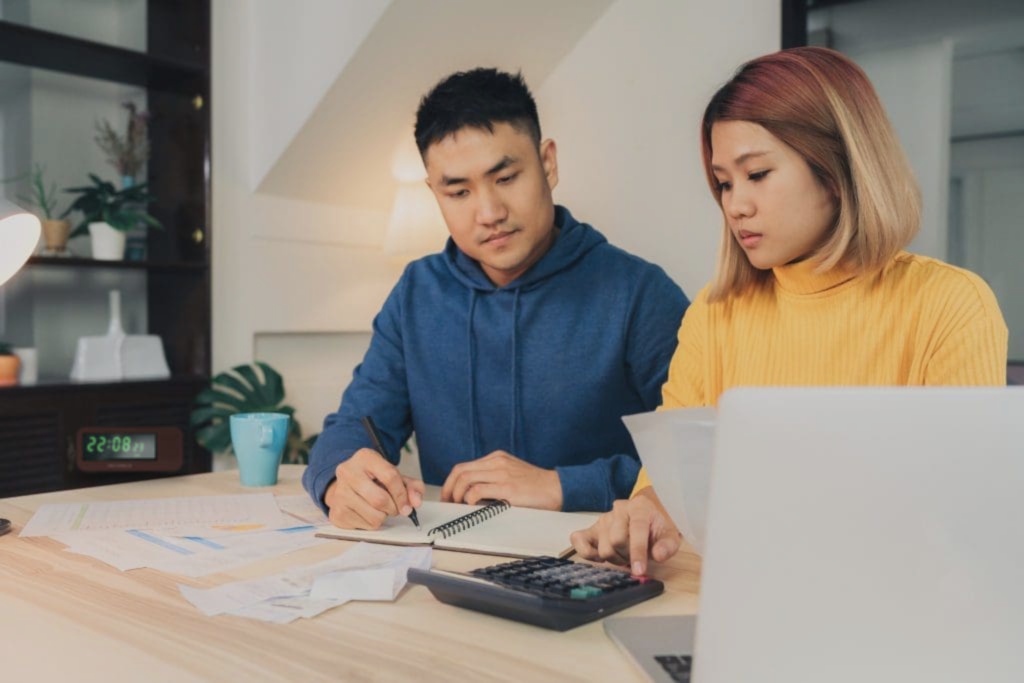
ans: T22:08
